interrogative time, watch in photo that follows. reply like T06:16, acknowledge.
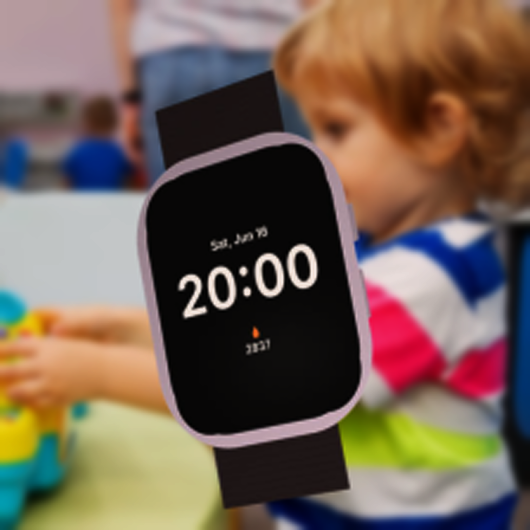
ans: T20:00
